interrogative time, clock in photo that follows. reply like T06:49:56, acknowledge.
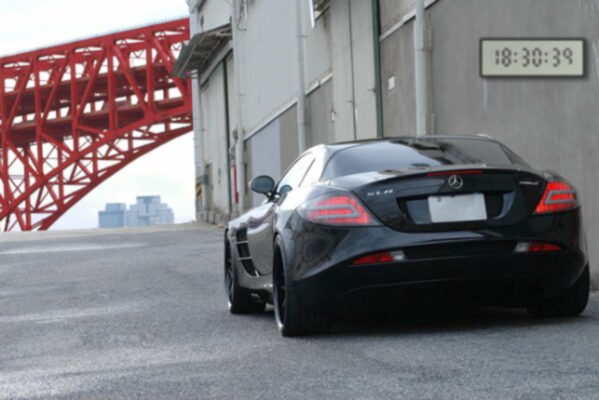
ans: T18:30:39
